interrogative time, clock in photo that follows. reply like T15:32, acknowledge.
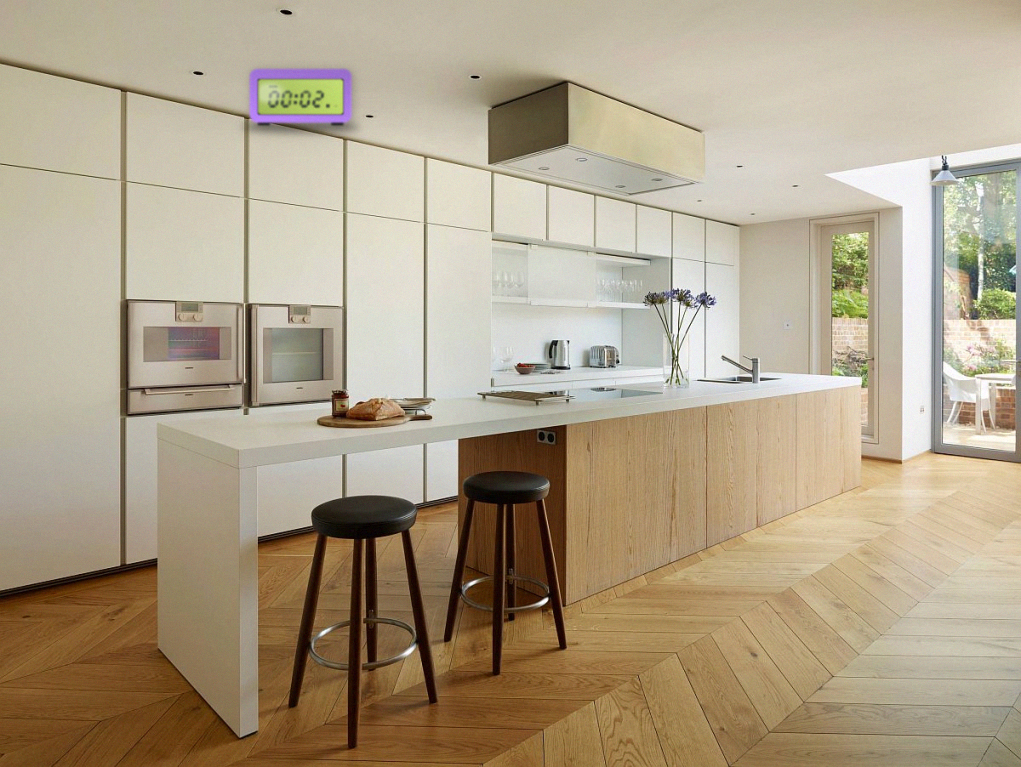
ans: T00:02
